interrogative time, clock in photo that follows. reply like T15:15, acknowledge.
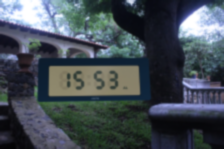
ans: T15:53
